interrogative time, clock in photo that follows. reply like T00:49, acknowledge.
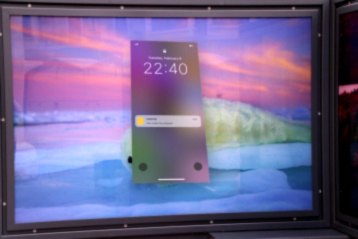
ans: T22:40
